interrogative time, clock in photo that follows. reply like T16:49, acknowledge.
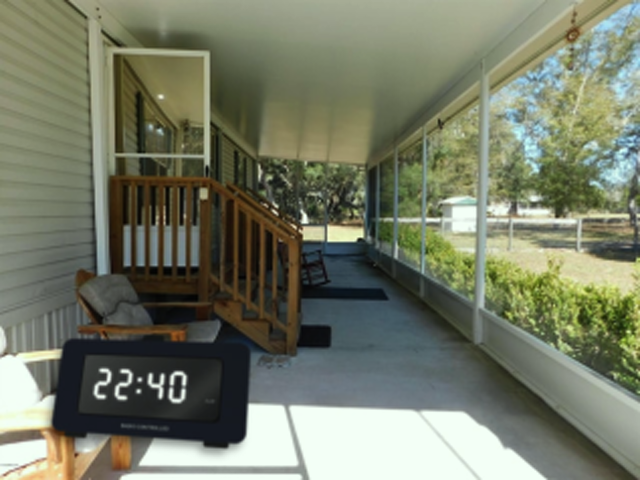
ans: T22:40
